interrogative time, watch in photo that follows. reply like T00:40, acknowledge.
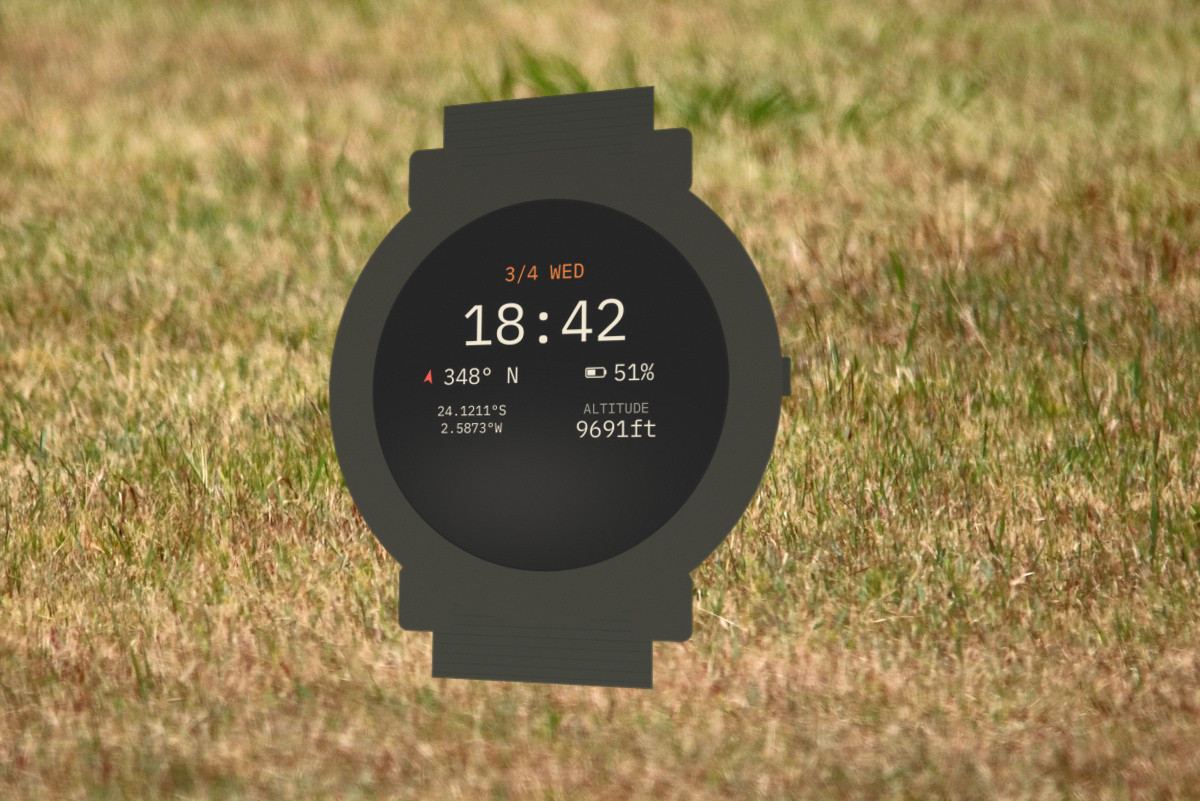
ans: T18:42
